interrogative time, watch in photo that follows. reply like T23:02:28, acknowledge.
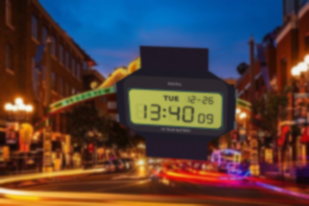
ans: T13:40:09
